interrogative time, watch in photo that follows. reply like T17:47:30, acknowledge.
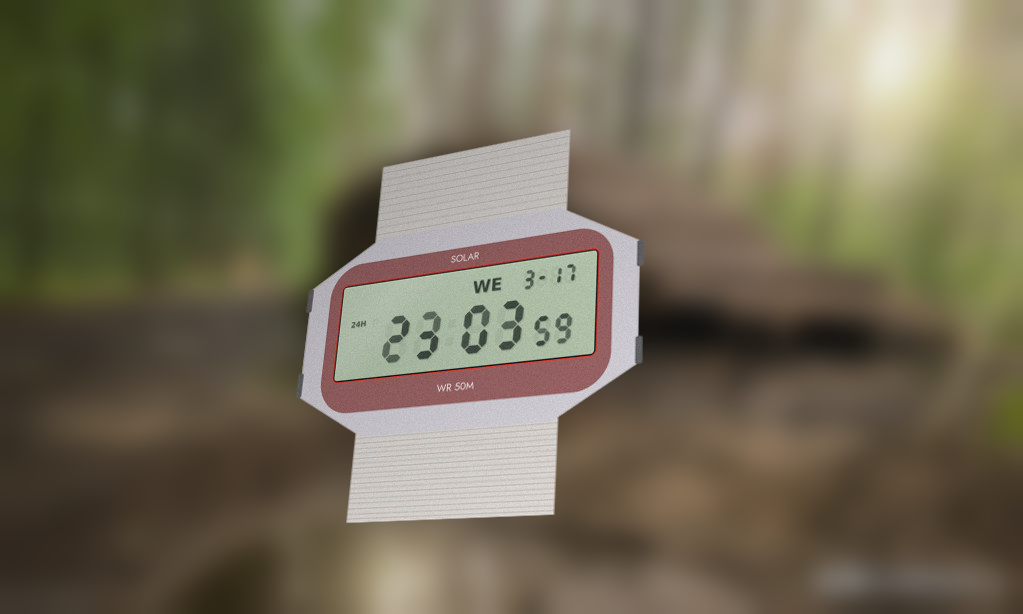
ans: T23:03:59
